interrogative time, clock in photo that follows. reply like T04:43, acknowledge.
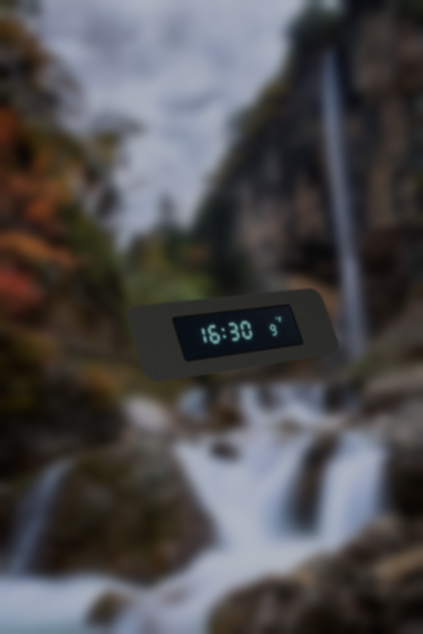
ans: T16:30
